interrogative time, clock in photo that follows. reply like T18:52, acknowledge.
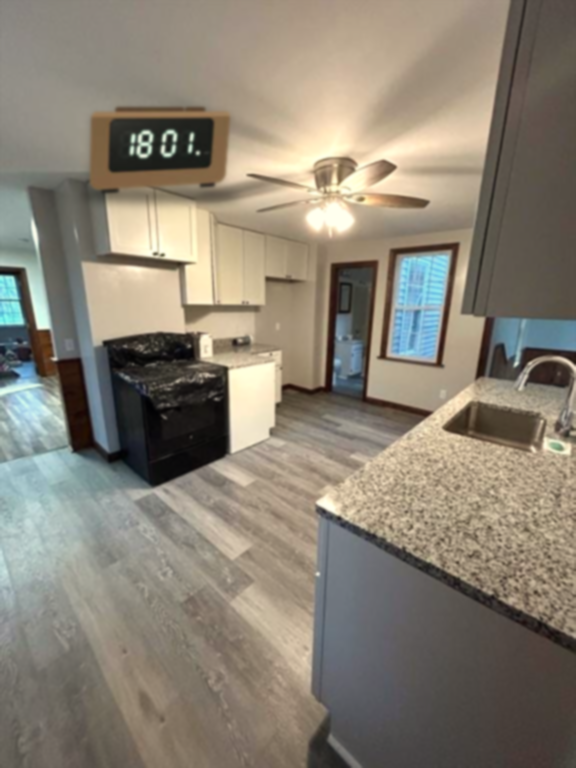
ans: T18:01
